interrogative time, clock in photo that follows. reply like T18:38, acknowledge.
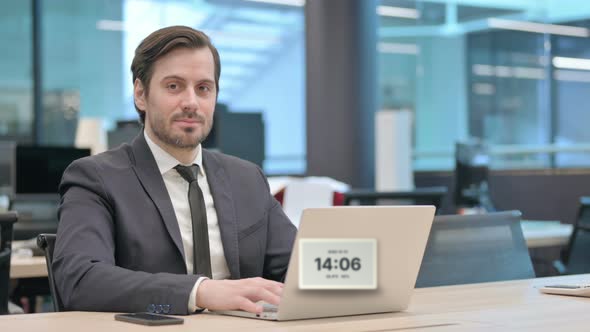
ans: T14:06
